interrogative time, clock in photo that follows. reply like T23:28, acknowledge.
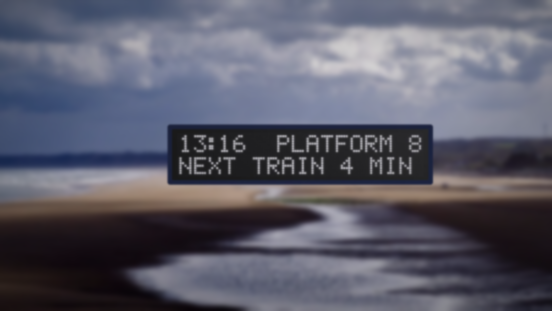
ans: T13:16
